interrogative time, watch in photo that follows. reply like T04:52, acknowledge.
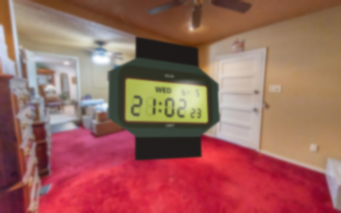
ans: T21:02
